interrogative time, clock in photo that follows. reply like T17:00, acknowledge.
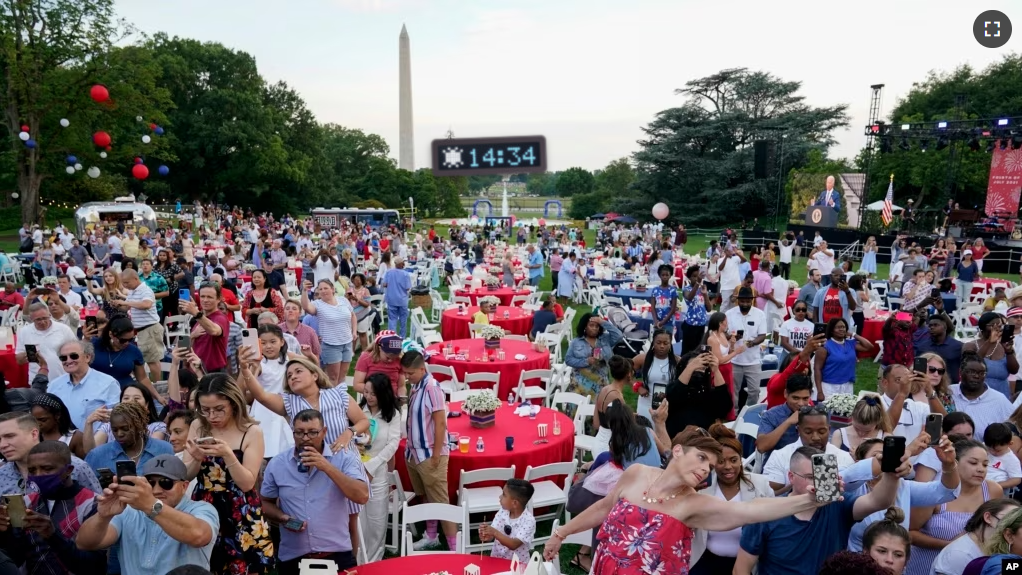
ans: T14:34
